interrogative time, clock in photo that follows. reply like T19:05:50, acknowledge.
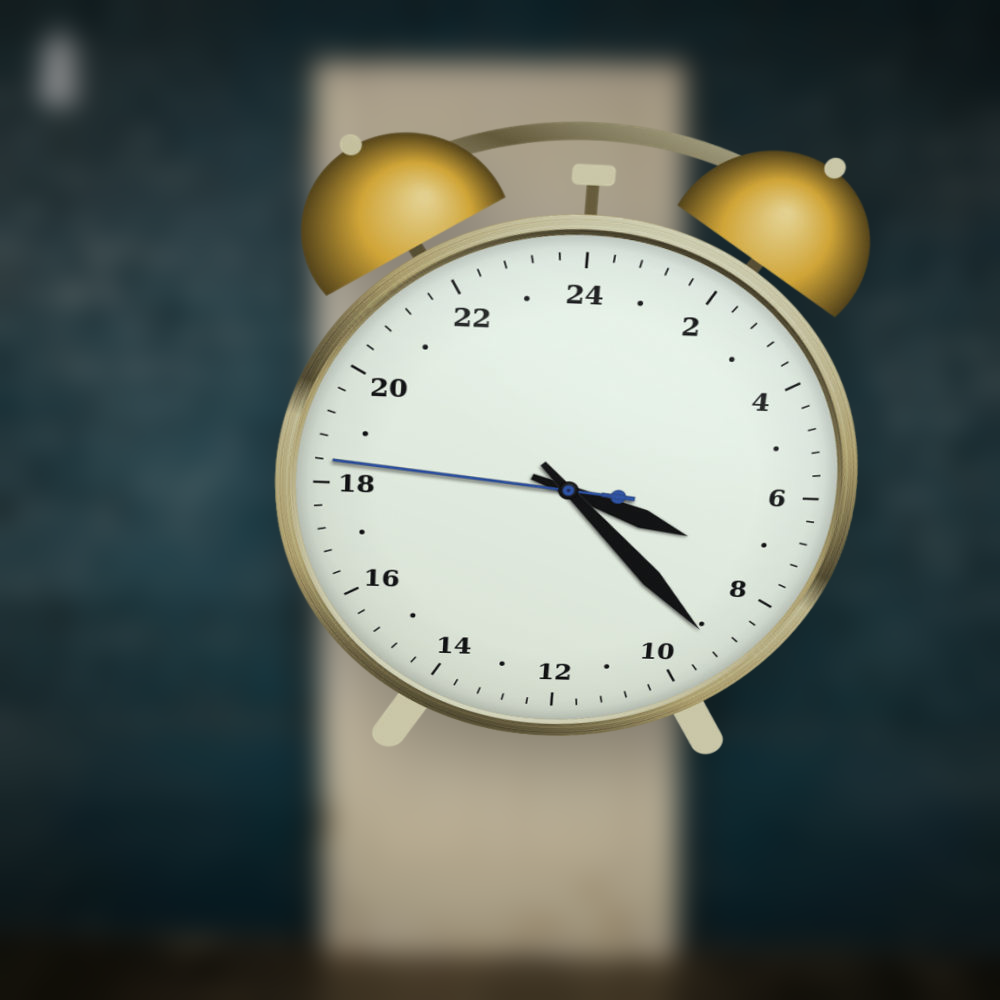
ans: T07:22:46
